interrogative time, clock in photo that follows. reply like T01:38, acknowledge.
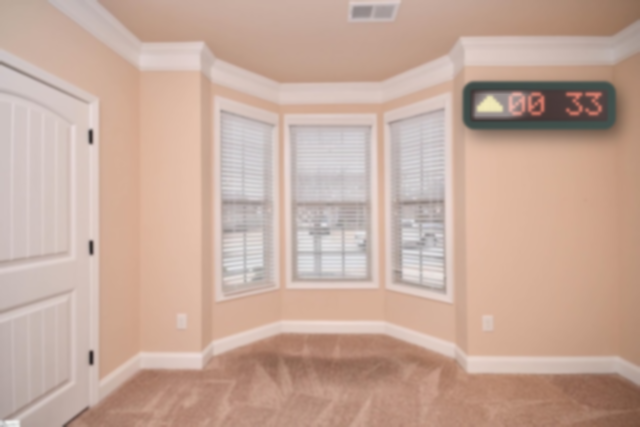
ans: T00:33
